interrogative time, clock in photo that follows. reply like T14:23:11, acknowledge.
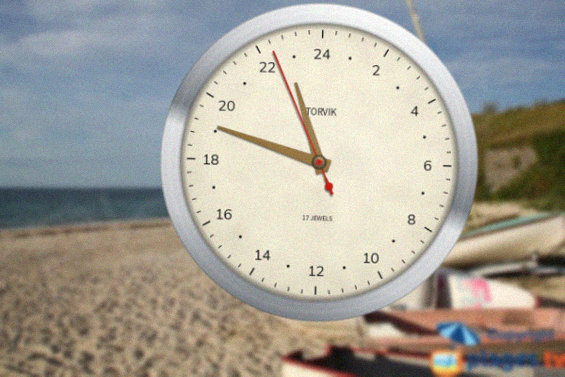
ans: T22:47:56
